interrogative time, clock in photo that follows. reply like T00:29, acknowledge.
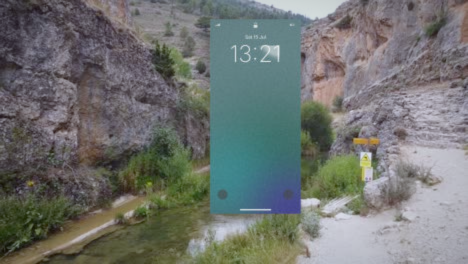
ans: T13:21
